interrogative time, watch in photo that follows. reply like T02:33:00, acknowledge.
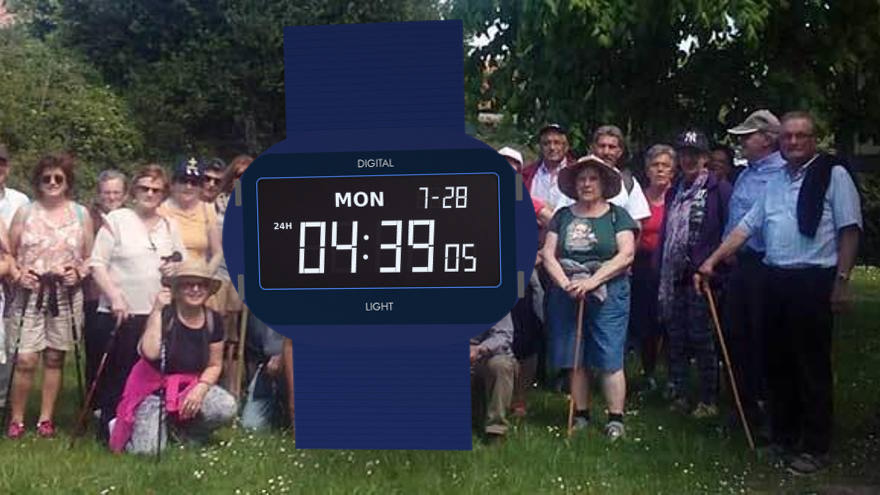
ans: T04:39:05
